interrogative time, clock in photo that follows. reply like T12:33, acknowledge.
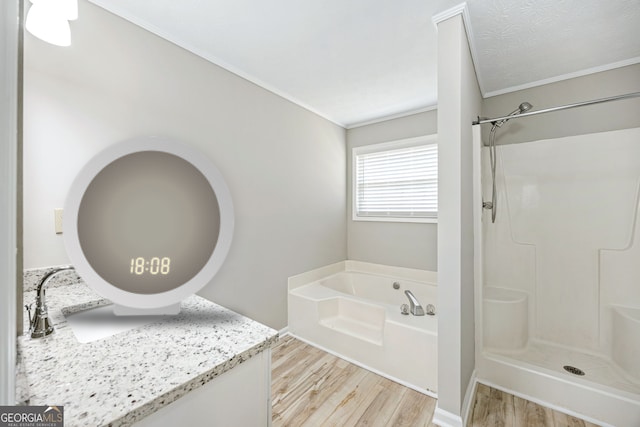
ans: T18:08
